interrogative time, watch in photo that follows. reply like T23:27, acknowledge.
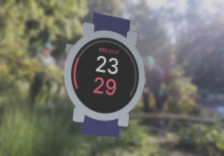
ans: T23:29
